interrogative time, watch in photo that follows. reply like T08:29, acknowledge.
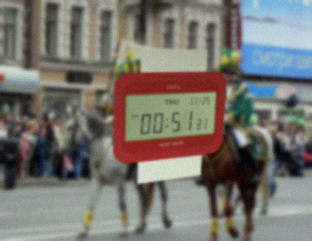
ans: T00:51
